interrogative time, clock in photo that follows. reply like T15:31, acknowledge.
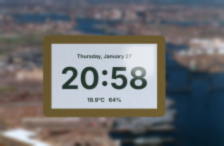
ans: T20:58
